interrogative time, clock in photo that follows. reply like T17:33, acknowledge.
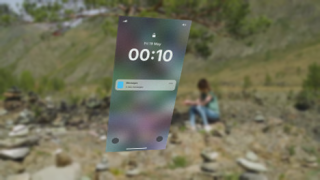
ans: T00:10
